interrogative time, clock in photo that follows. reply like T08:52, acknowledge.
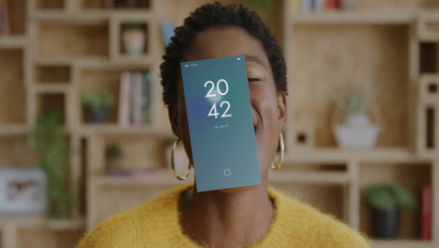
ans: T20:42
